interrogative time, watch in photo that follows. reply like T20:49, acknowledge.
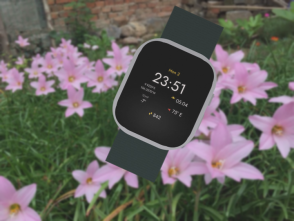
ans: T23:51
